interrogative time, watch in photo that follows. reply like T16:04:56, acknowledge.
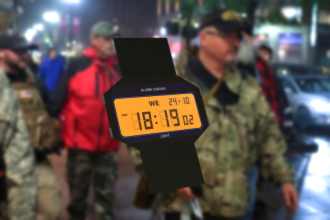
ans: T18:19:02
